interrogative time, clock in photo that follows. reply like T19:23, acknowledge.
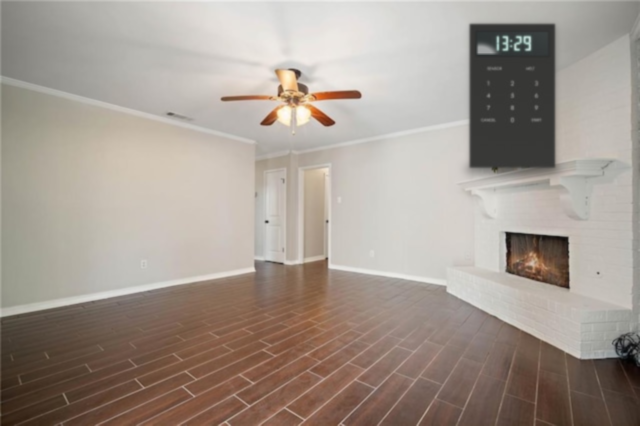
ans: T13:29
